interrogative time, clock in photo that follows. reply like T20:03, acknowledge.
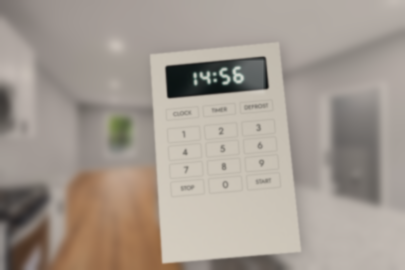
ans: T14:56
